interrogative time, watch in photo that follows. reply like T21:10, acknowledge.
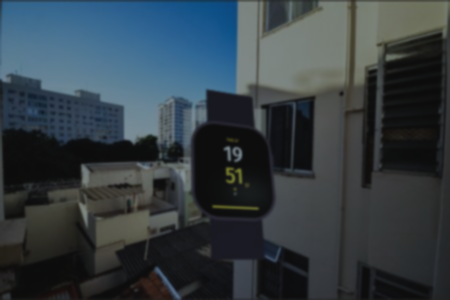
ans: T19:51
